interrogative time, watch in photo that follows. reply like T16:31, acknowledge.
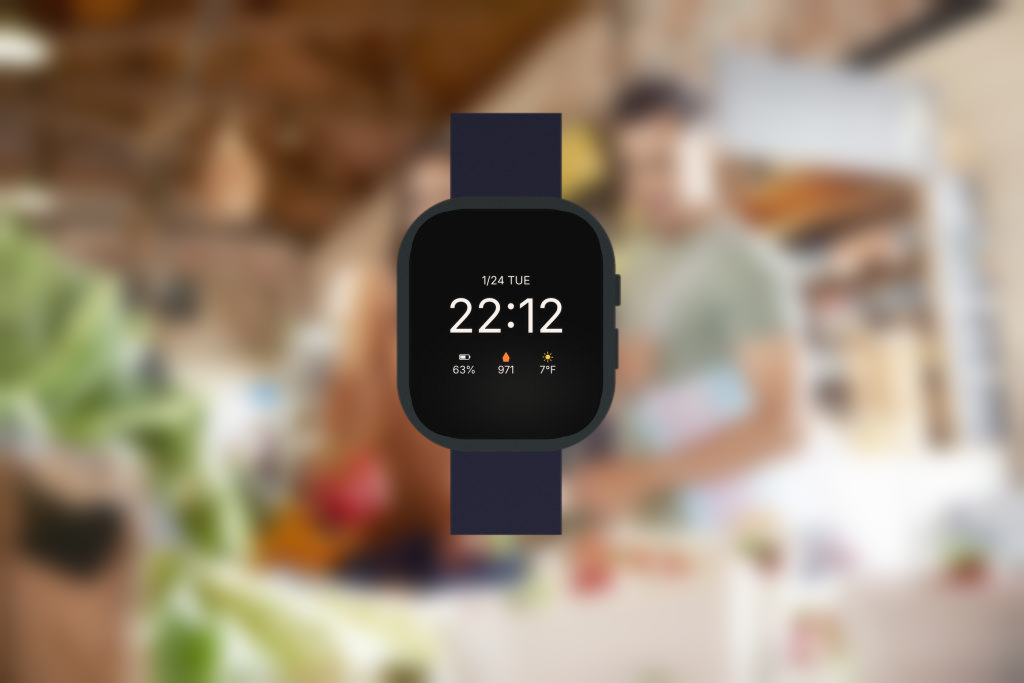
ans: T22:12
